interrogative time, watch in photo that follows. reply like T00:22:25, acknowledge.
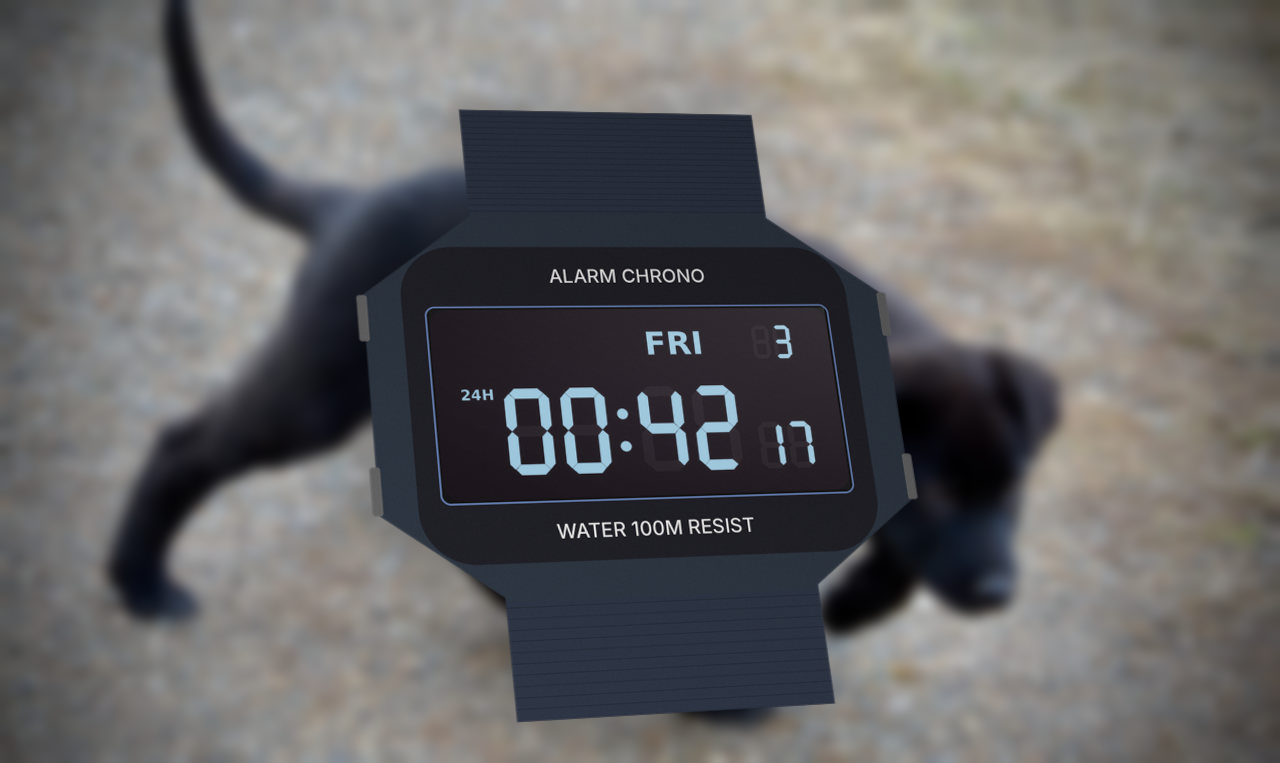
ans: T00:42:17
